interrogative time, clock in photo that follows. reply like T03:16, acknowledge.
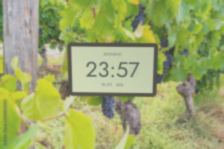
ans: T23:57
